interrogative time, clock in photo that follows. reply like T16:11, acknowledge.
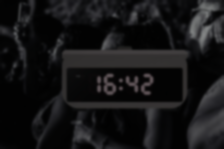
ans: T16:42
